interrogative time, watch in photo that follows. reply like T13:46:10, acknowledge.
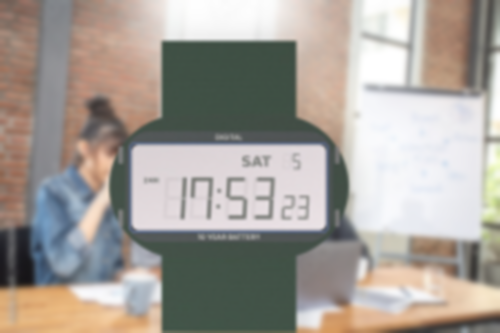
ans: T17:53:23
